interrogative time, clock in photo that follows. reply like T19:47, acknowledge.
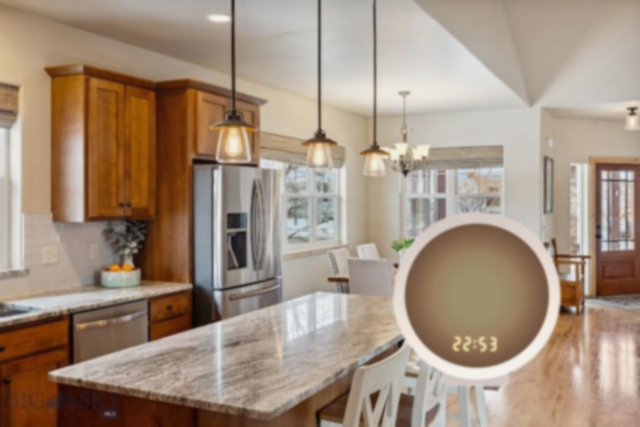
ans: T22:53
